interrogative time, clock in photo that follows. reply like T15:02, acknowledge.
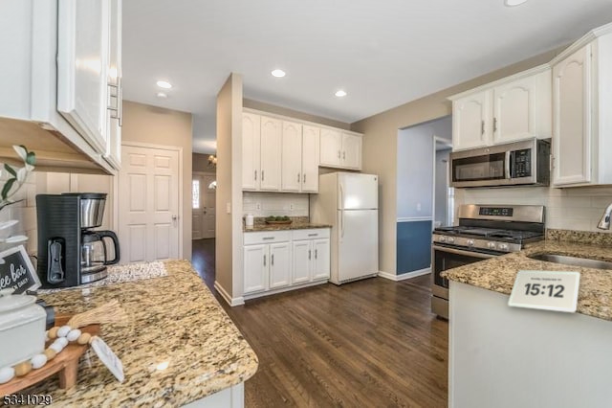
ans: T15:12
